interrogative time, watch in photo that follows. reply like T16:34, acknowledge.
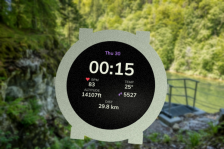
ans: T00:15
